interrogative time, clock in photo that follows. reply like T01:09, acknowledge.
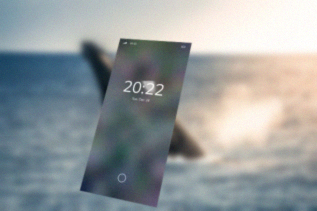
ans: T20:22
